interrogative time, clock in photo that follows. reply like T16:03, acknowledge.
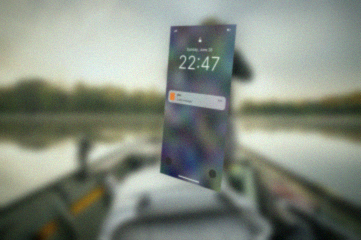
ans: T22:47
